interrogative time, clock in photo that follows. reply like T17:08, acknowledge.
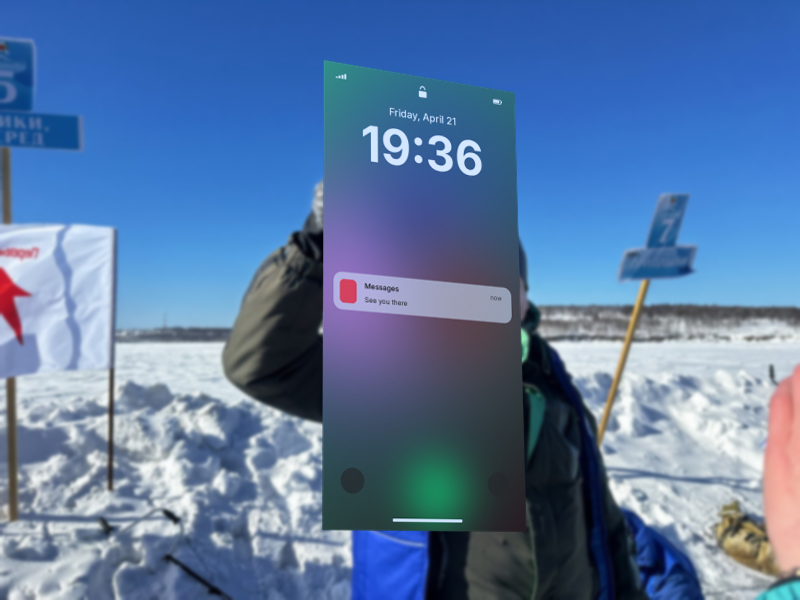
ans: T19:36
